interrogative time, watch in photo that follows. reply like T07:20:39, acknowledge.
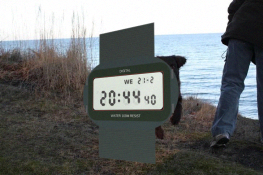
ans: T20:44:40
